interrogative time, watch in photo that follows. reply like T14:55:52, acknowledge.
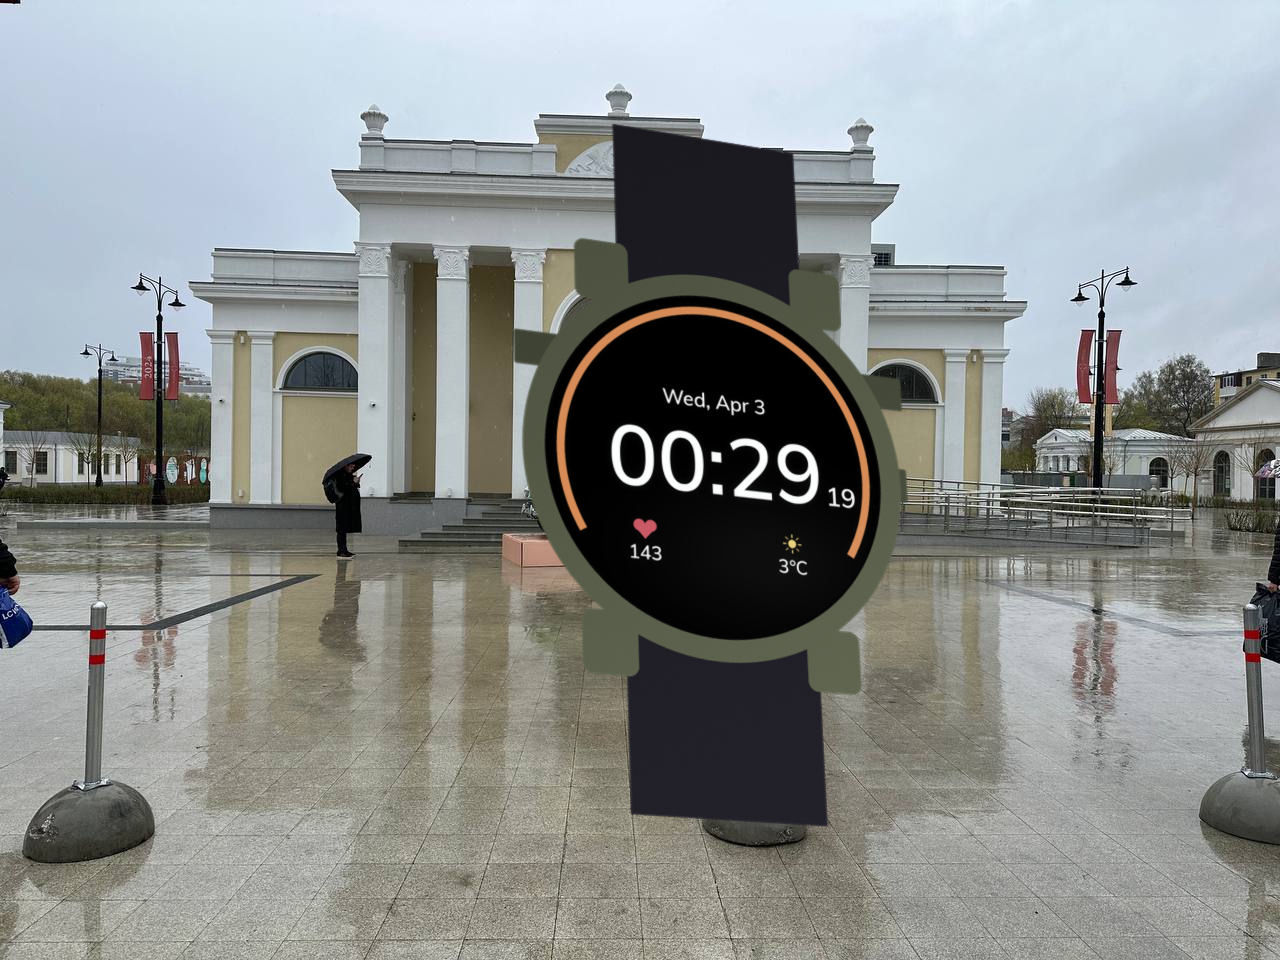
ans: T00:29:19
